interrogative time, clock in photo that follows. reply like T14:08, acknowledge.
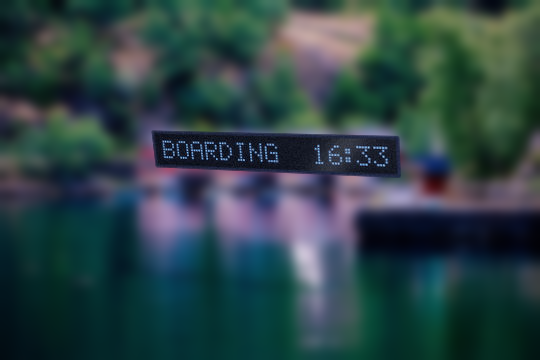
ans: T16:33
